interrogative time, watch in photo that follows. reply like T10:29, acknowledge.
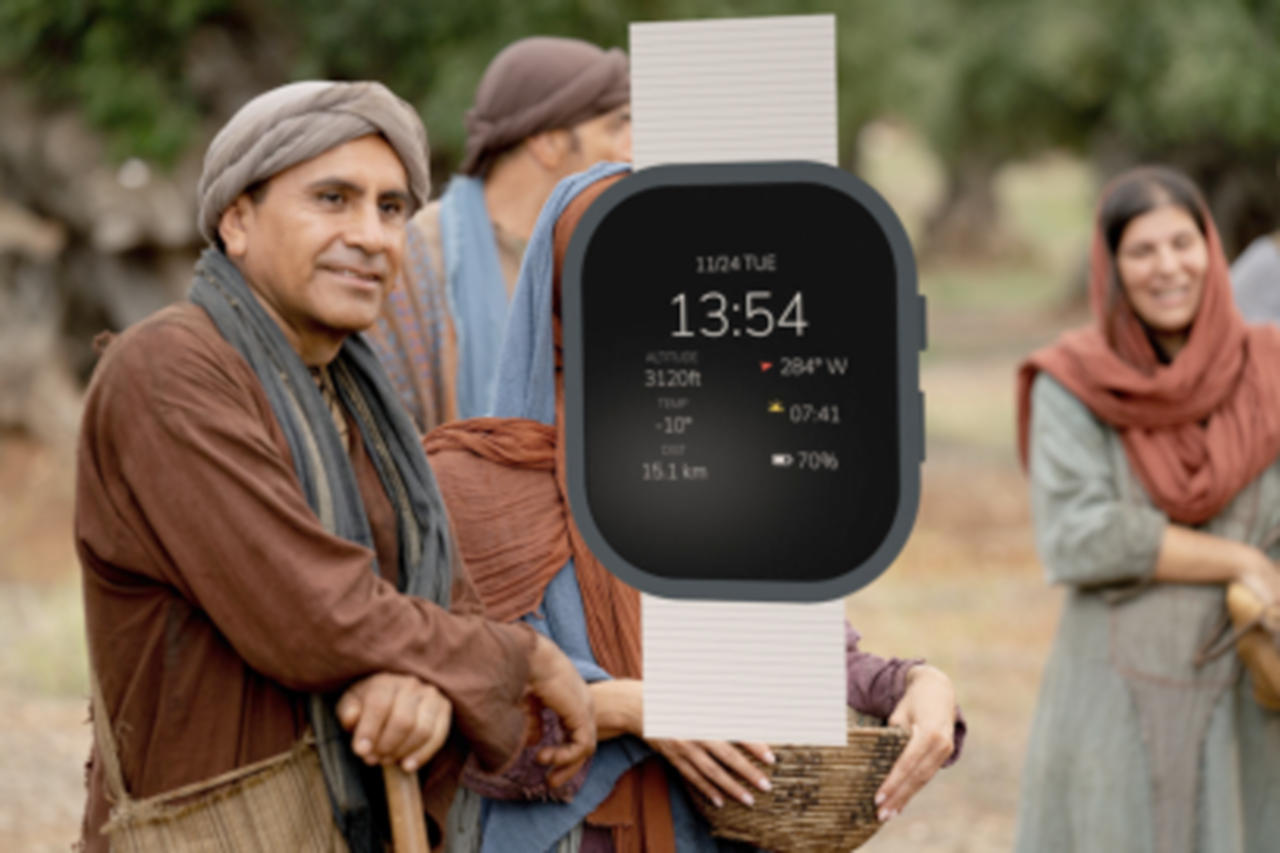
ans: T13:54
